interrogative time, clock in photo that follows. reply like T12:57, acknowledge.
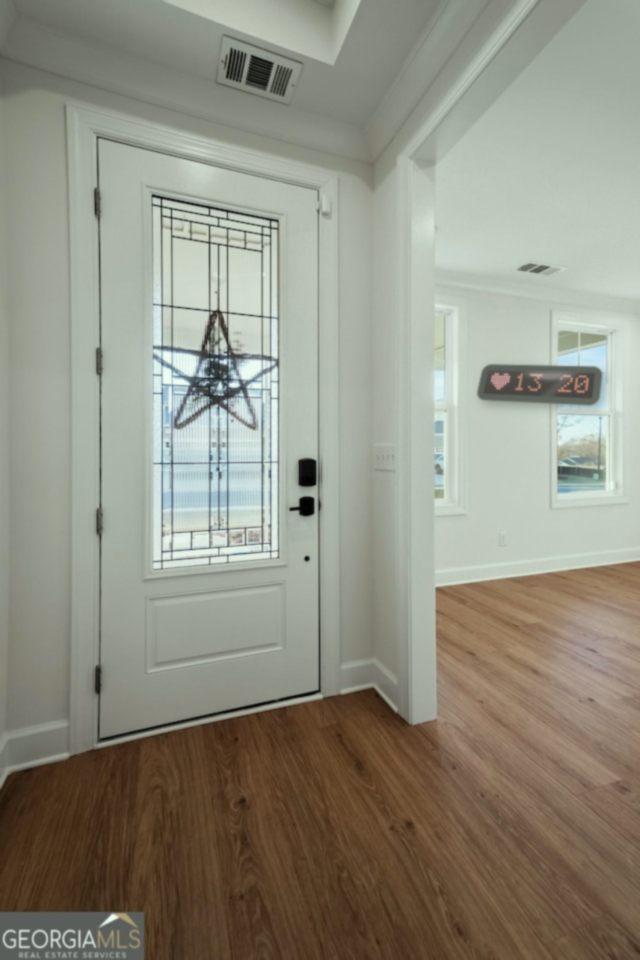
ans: T13:20
